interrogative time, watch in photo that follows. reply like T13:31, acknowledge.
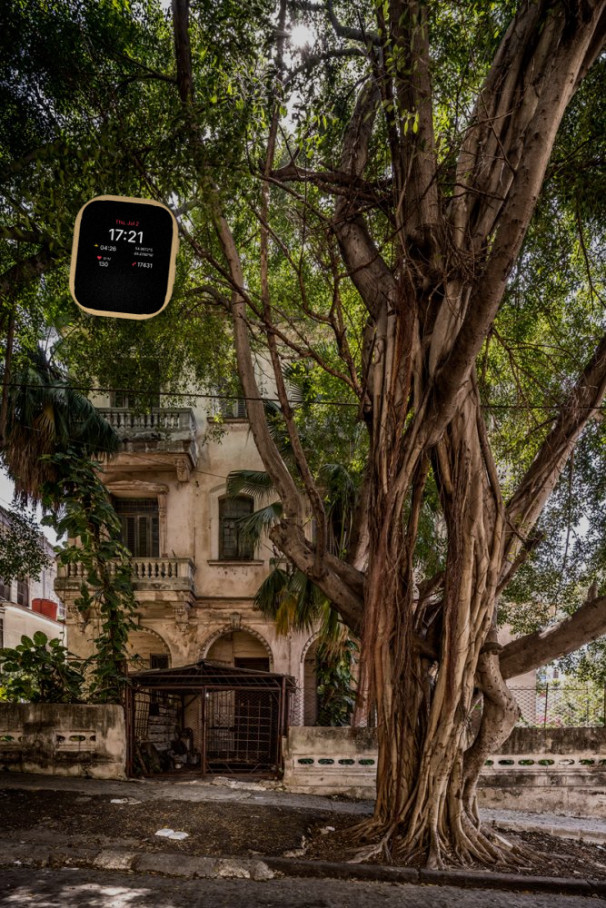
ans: T17:21
